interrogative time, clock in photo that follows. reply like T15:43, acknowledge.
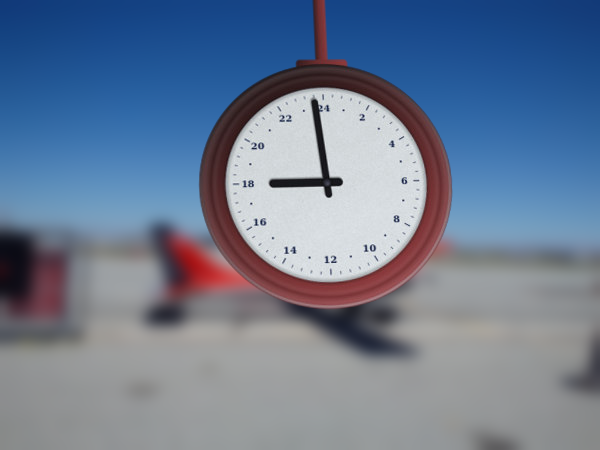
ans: T17:59
